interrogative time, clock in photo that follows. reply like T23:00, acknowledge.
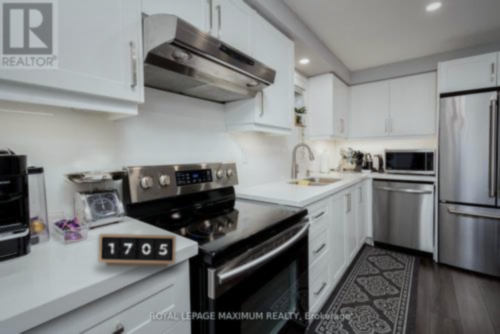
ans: T17:05
